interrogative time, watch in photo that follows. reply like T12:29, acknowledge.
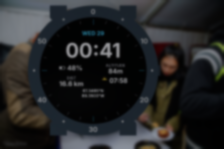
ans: T00:41
